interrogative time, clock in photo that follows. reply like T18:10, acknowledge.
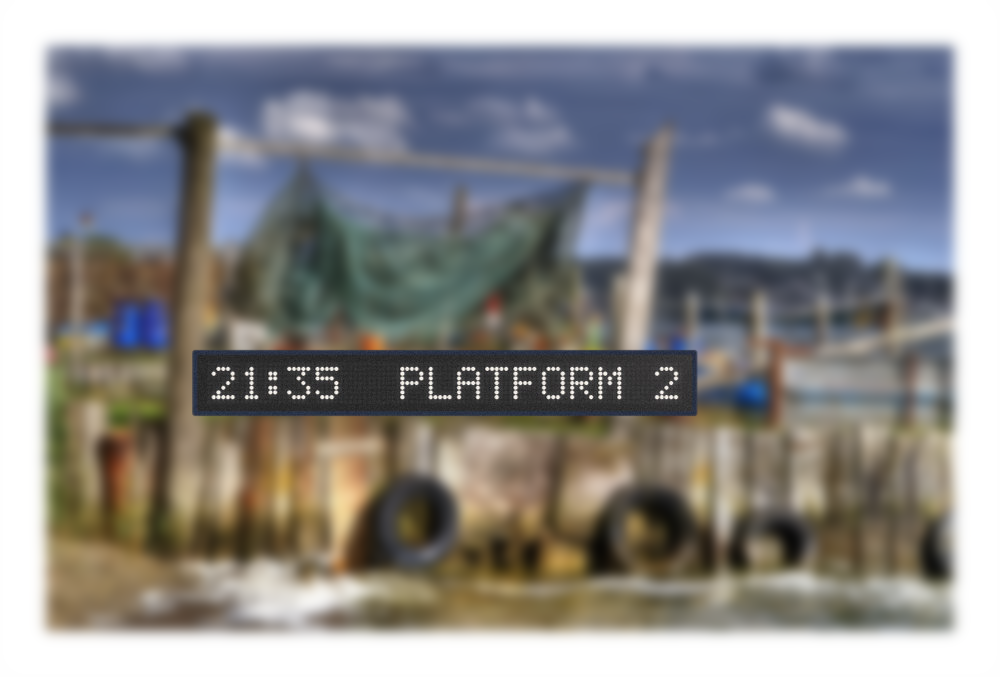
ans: T21:35
